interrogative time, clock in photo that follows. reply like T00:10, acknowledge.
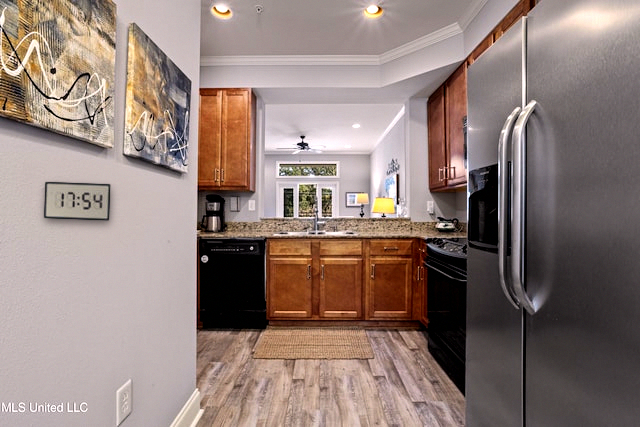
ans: T17:54
